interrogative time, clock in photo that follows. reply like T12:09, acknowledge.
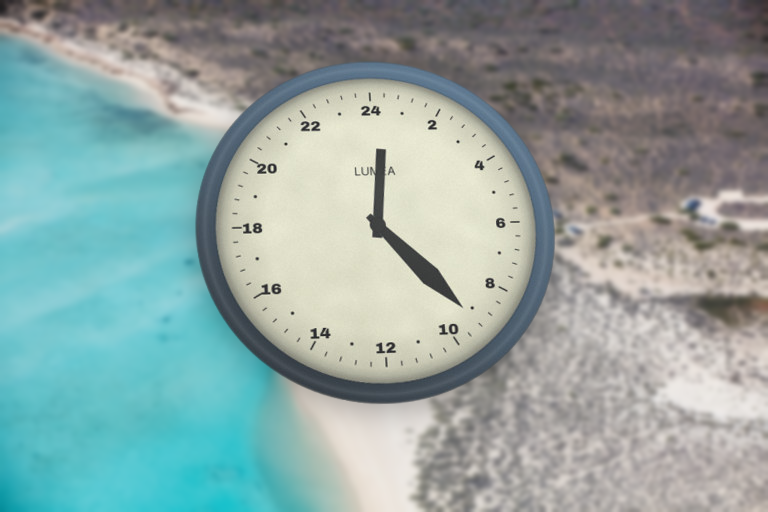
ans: T00:23
